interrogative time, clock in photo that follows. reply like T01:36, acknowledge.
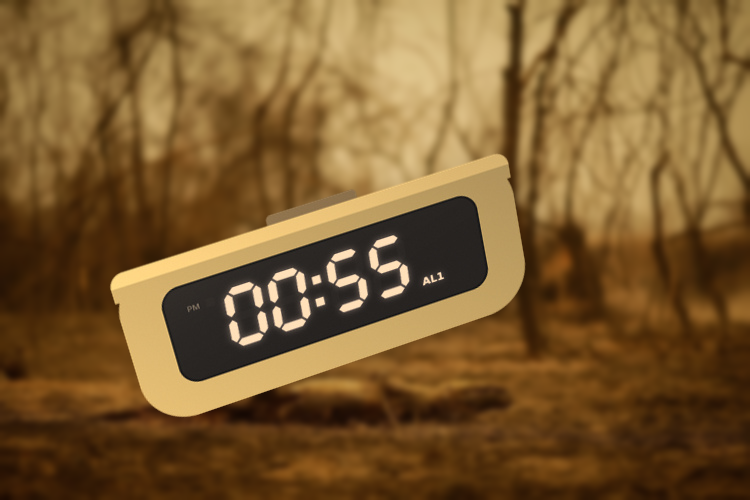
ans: T00:55
